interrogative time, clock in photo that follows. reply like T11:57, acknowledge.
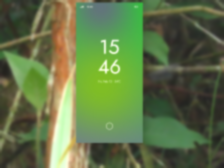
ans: T15:46
